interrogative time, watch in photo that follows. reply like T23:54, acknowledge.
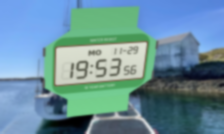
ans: T19:53
